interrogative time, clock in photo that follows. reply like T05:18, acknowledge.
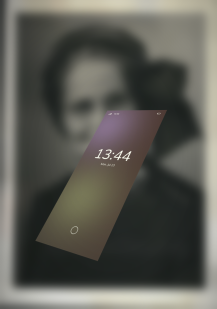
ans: T13:44
